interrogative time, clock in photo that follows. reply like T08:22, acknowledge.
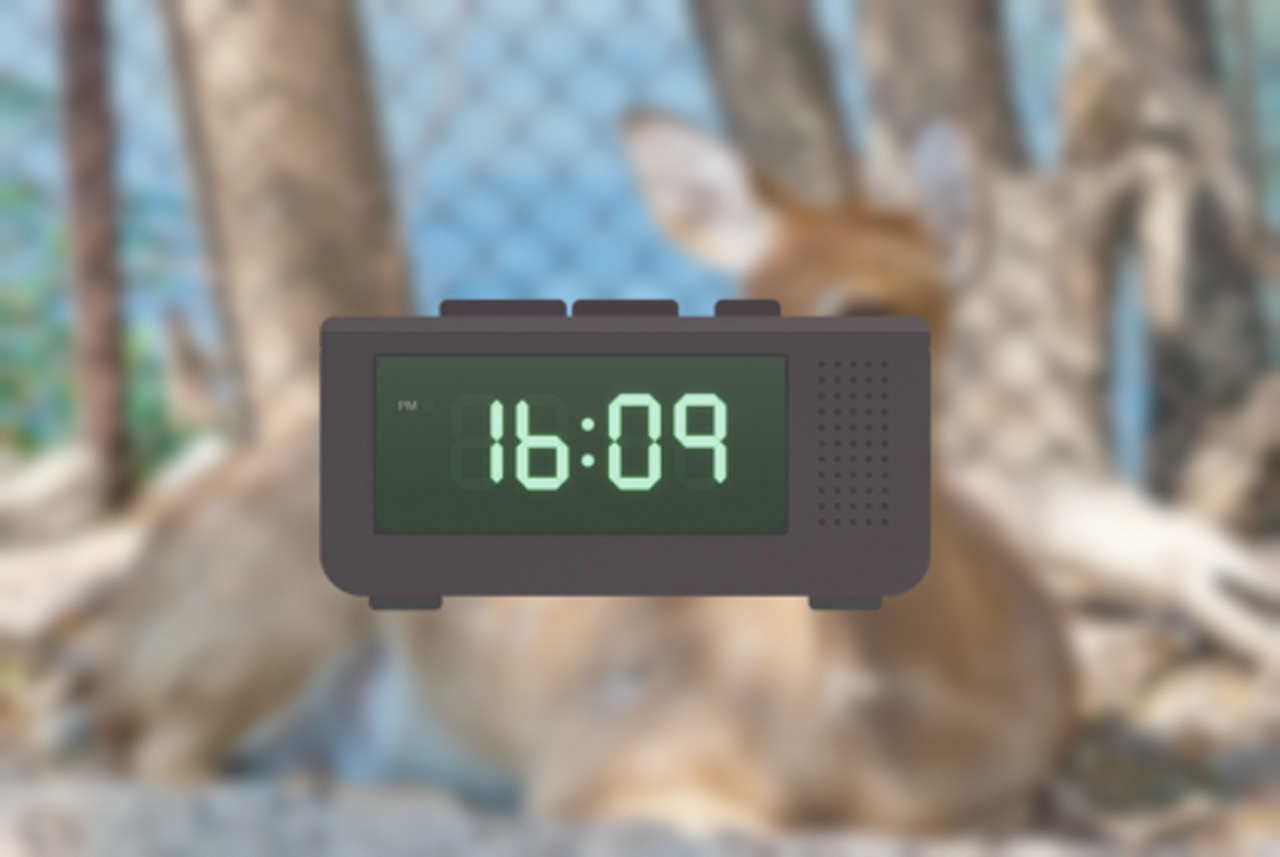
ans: T16:09
